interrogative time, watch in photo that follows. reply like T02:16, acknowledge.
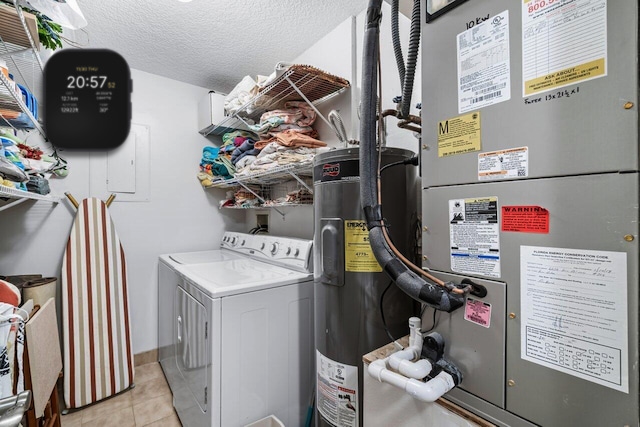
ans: T20:57
